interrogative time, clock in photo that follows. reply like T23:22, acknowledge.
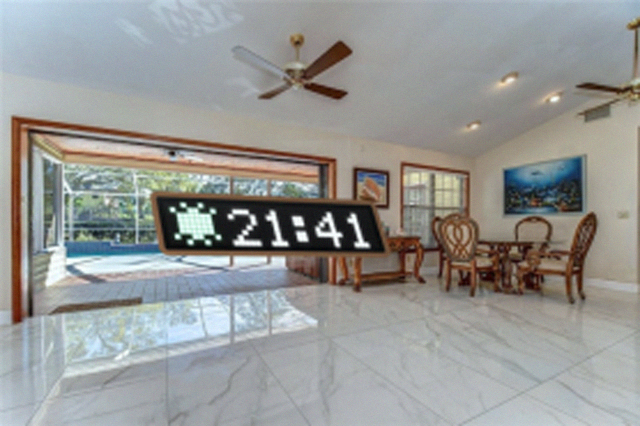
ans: T21:41
